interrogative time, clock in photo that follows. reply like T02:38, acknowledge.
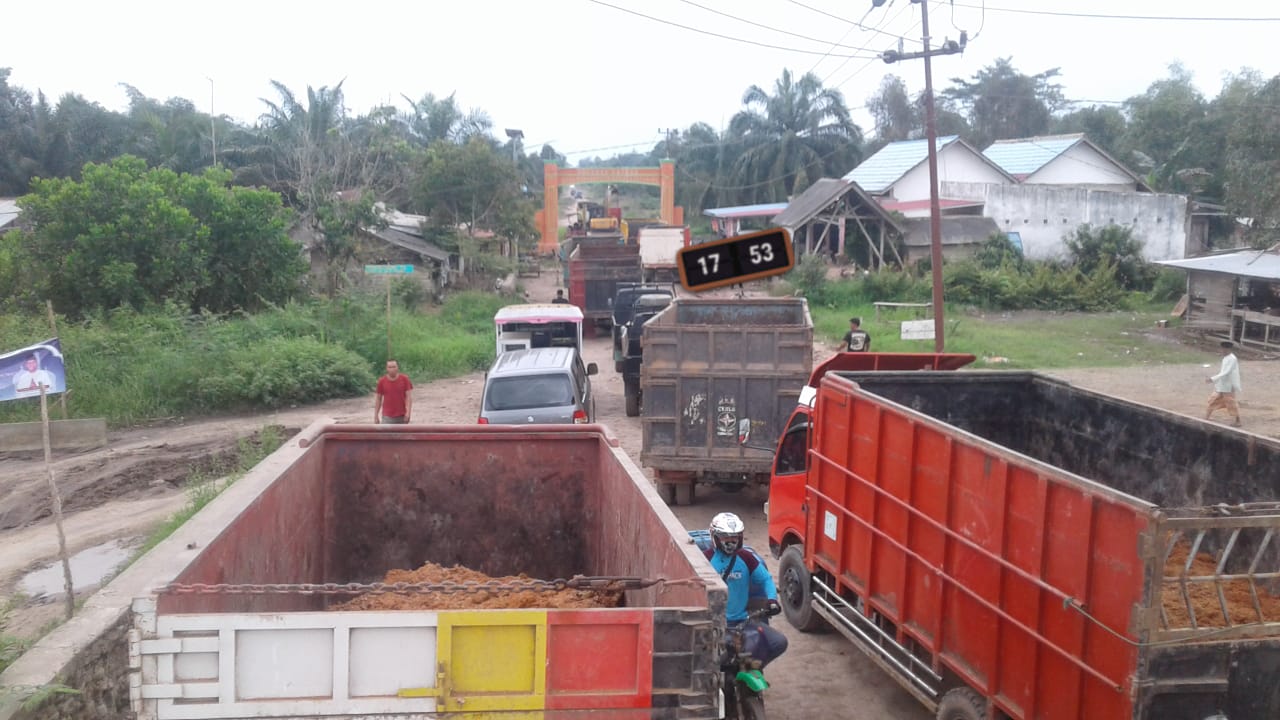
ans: T17:53
